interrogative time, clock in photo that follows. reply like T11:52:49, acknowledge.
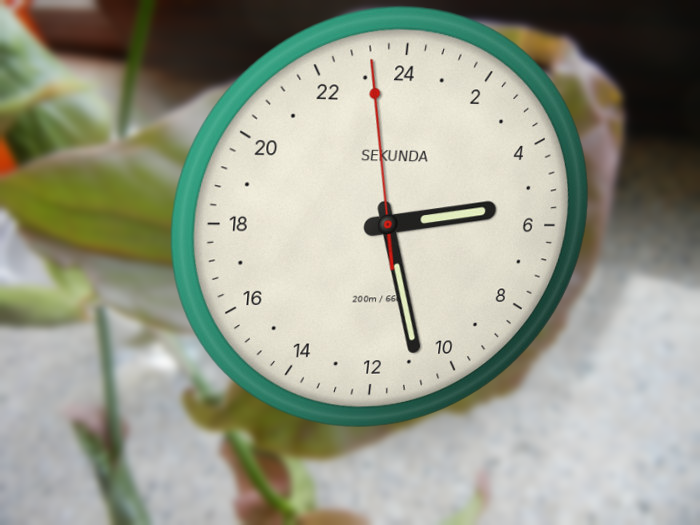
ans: T05:26:58
